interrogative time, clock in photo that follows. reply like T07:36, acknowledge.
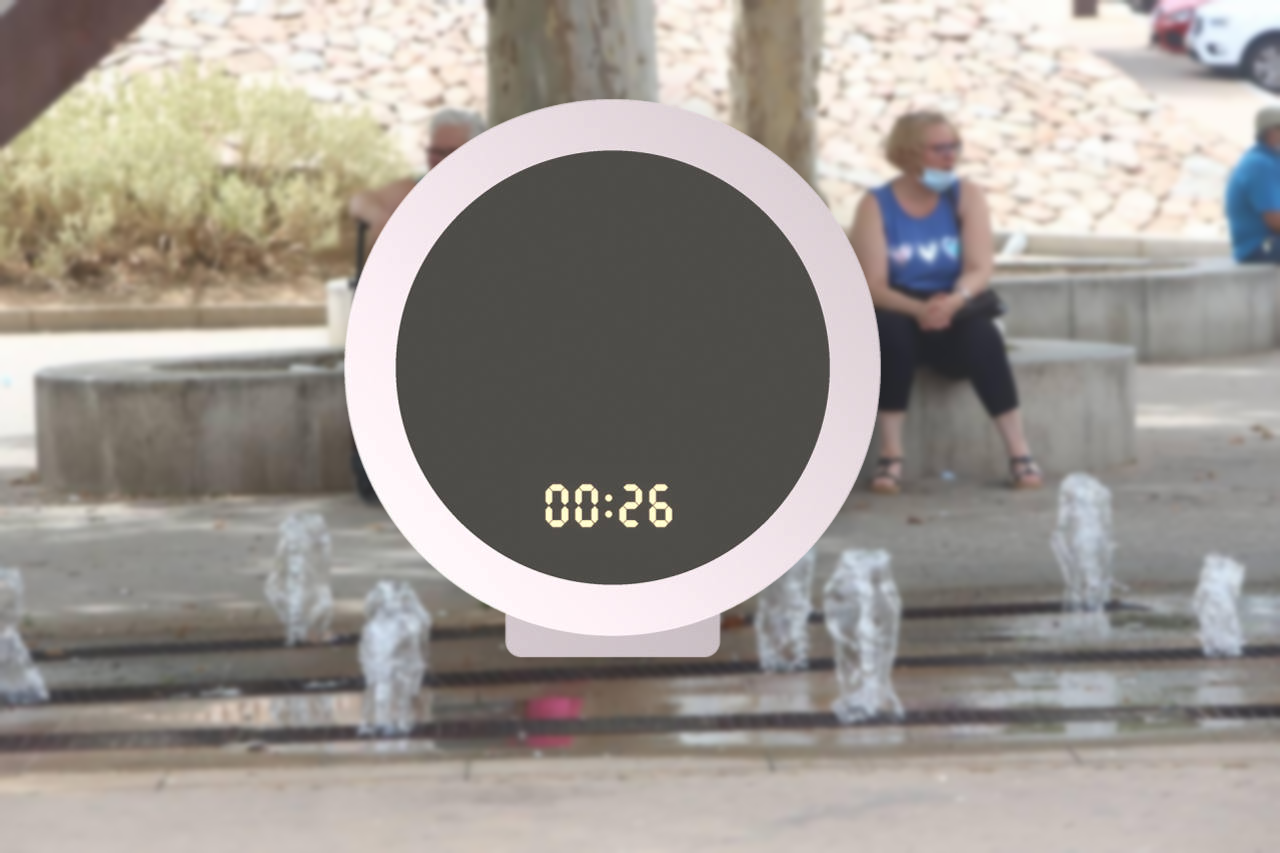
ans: T00:26
